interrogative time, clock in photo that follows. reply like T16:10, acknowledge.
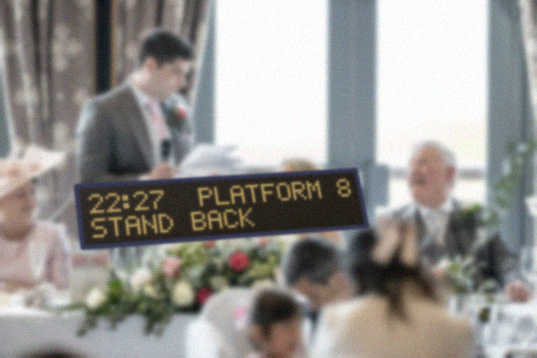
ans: T22:27
